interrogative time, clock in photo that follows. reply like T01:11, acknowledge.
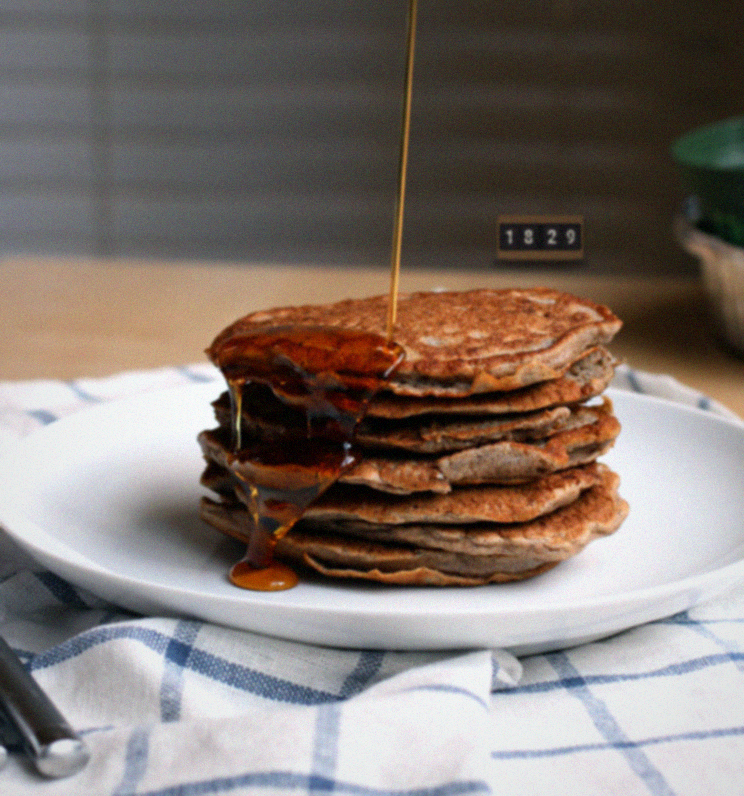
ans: T18:29
